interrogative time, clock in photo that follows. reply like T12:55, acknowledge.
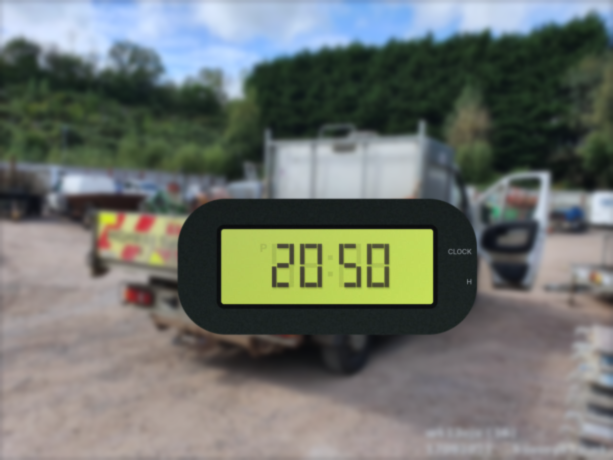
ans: T20:50
